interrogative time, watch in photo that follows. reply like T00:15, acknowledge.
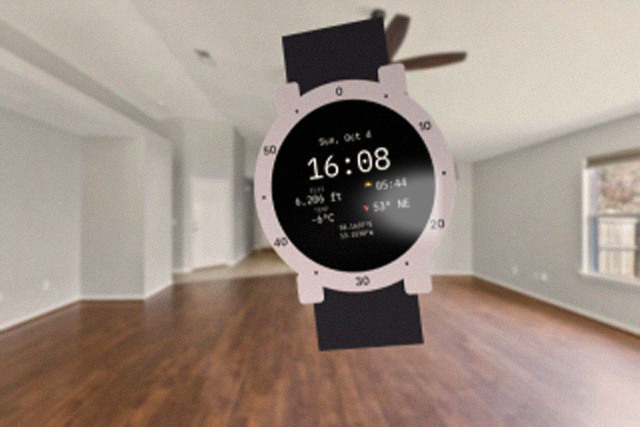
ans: T16:08
